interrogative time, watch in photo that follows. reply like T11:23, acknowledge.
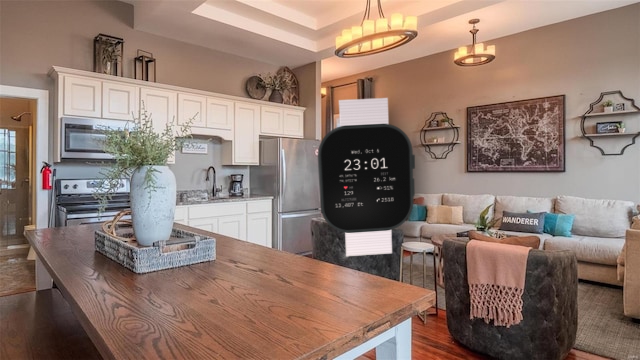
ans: T23:01
